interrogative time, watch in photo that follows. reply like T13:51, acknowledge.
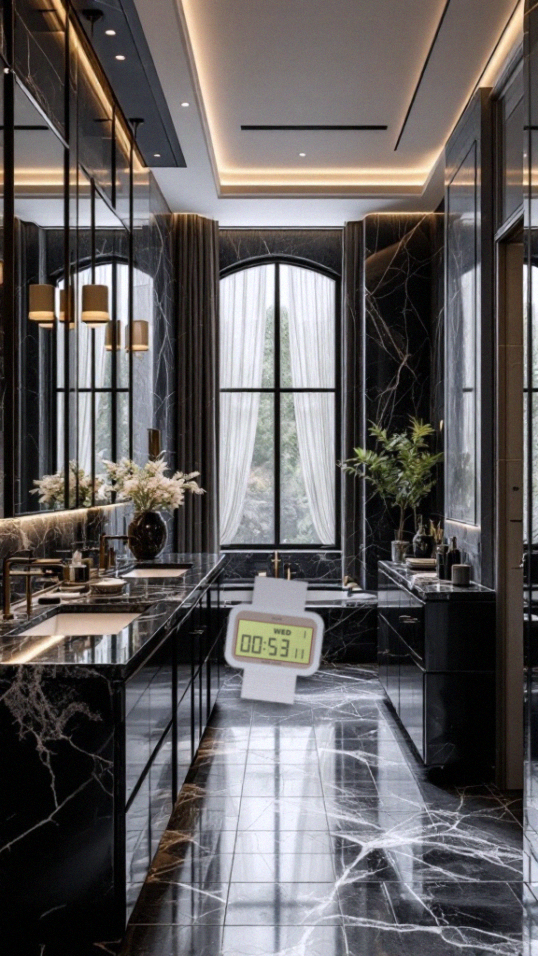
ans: T00:53
